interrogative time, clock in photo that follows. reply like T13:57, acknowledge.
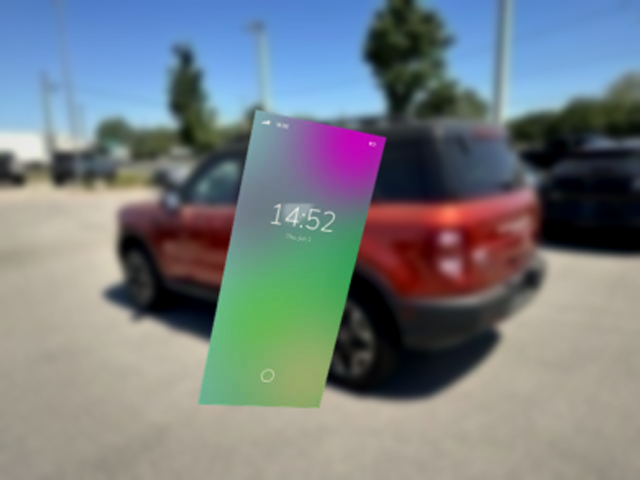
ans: T14:52
